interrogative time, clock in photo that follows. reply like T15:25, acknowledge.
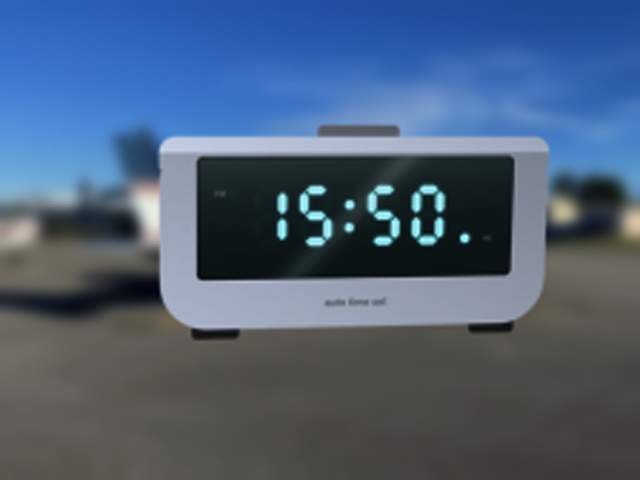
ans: T15:50
